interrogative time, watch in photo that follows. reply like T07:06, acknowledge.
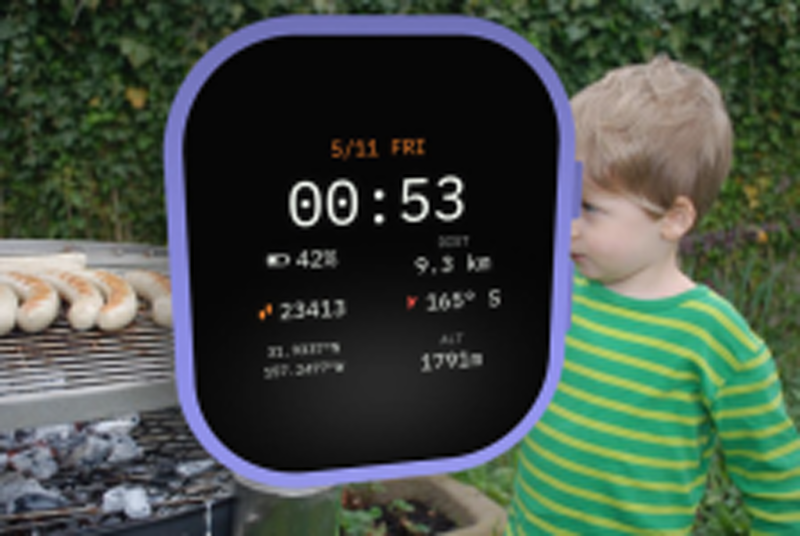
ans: T00:53
